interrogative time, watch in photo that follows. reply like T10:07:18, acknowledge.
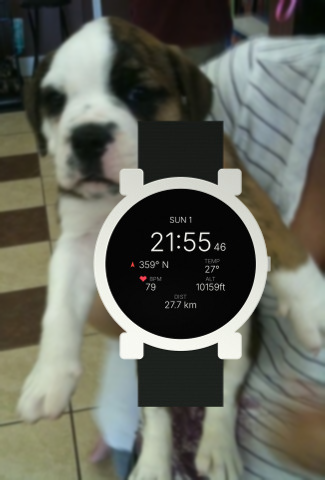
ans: T21:55:46
